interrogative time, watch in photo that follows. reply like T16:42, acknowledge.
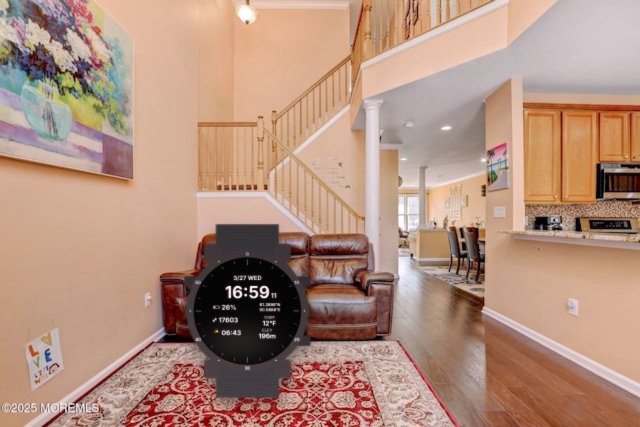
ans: T16:59
